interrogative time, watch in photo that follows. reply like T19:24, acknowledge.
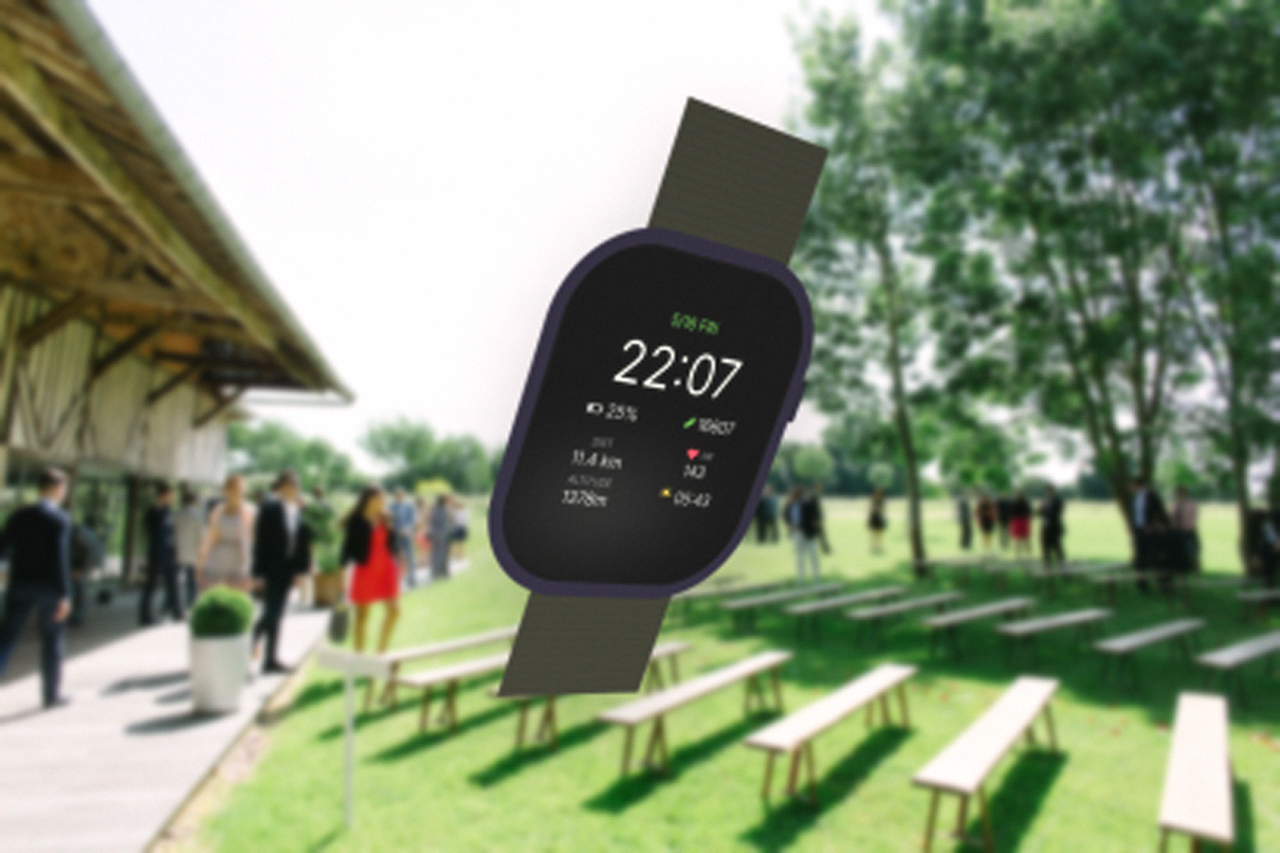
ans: T22:07
